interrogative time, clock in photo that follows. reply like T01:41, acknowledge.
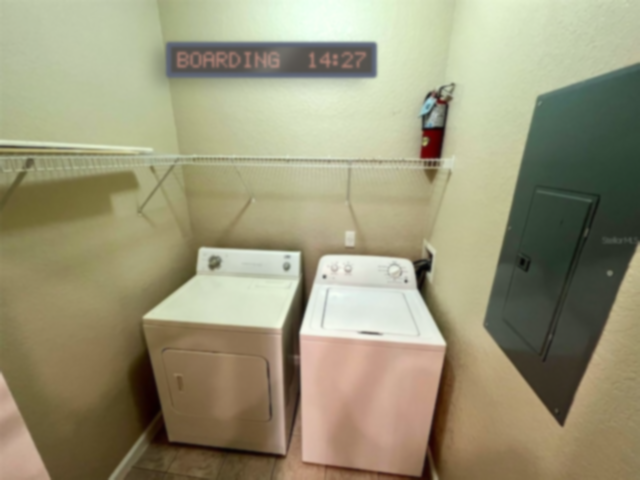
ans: T14:27
